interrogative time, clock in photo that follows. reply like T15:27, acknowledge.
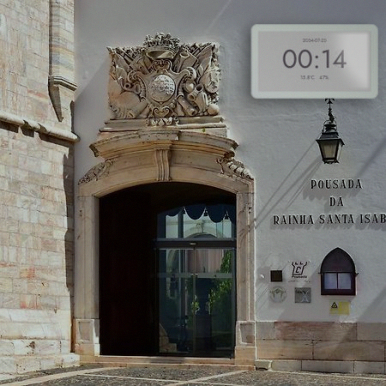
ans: T00:14
